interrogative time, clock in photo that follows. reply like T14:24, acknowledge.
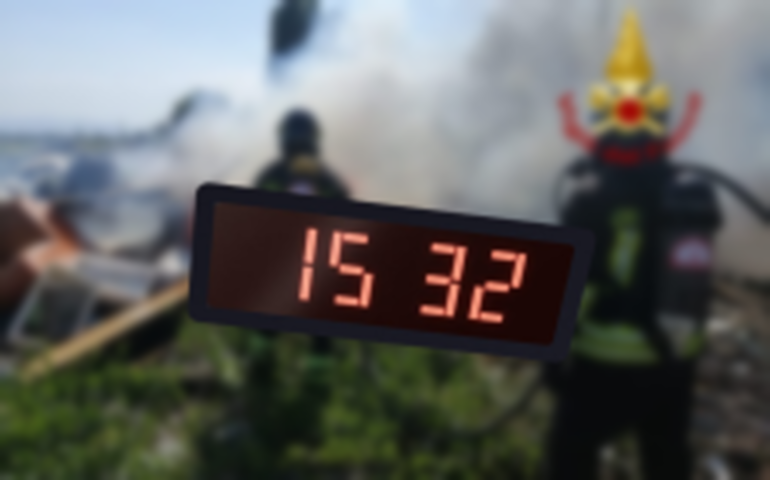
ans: T15:32
